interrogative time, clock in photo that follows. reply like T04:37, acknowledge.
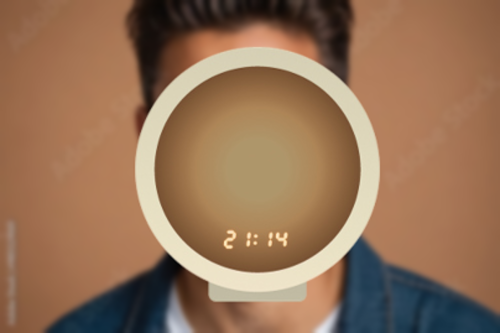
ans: T21:14
